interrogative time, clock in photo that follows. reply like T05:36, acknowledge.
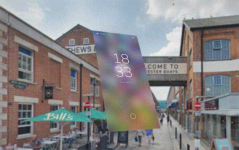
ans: T18:33
